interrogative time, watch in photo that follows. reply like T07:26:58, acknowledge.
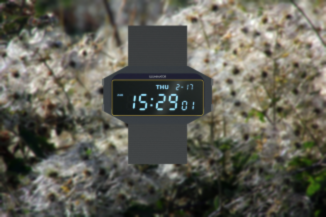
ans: T15:29:01
